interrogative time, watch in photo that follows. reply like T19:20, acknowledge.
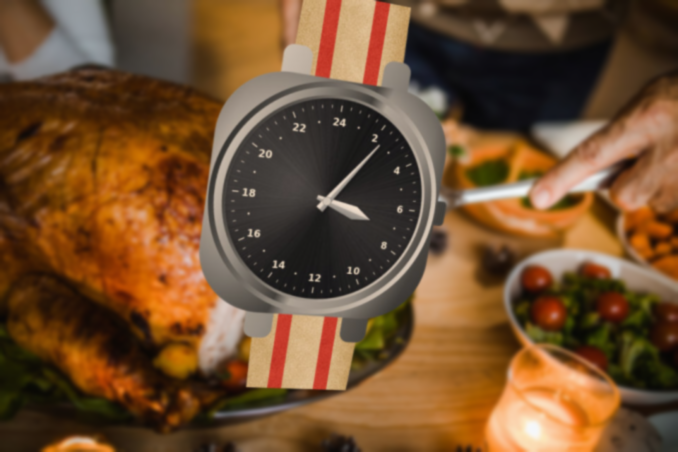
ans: T07:06
